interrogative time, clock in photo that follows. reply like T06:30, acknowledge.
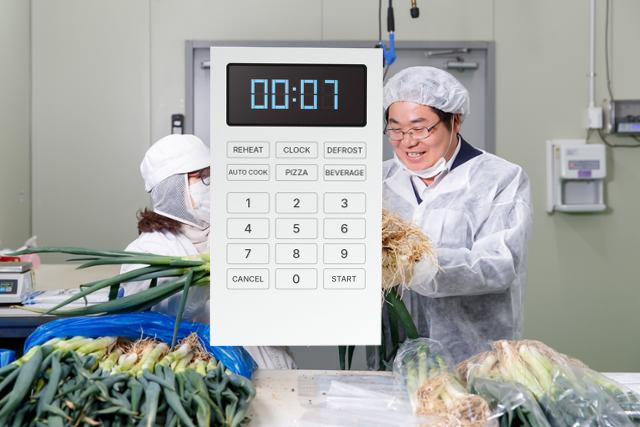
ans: T00:07
